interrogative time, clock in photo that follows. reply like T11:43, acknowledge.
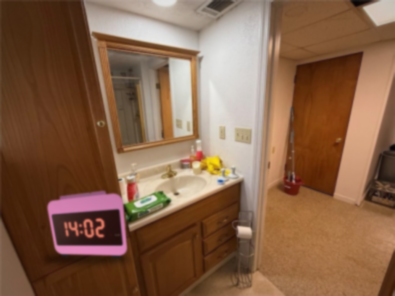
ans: T14:02
